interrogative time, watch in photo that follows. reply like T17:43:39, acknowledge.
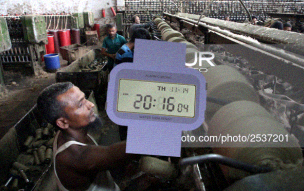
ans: T20:16:04
